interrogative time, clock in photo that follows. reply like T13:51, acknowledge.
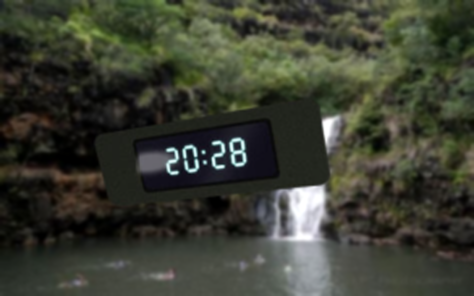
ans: T20:28
